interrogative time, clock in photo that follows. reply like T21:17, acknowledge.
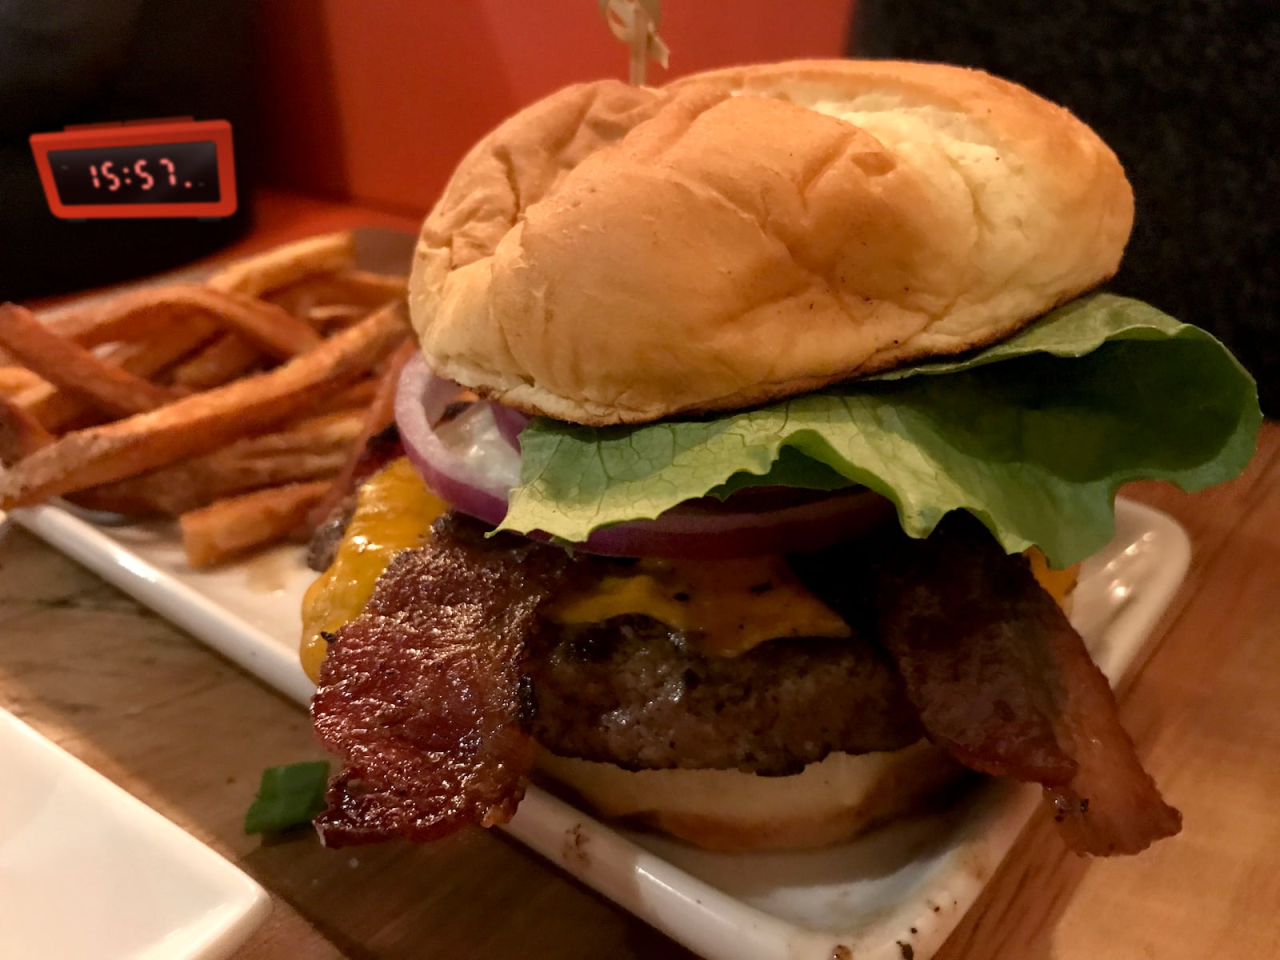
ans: T15:57
